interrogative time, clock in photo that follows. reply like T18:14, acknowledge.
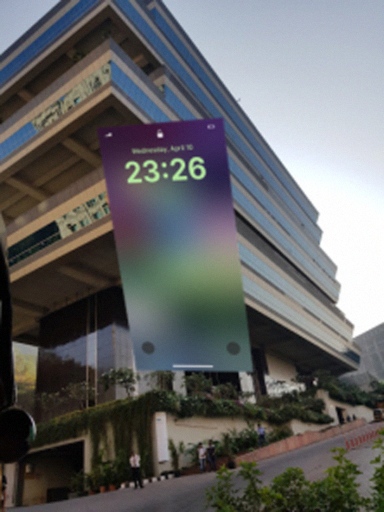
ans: T23:26
